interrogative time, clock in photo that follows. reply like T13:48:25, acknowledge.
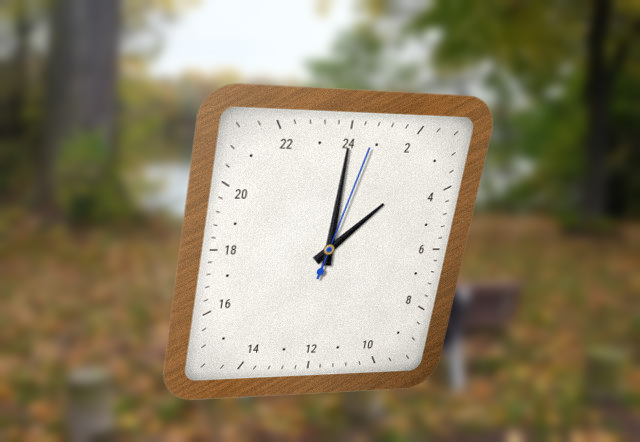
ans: T03:00:02
